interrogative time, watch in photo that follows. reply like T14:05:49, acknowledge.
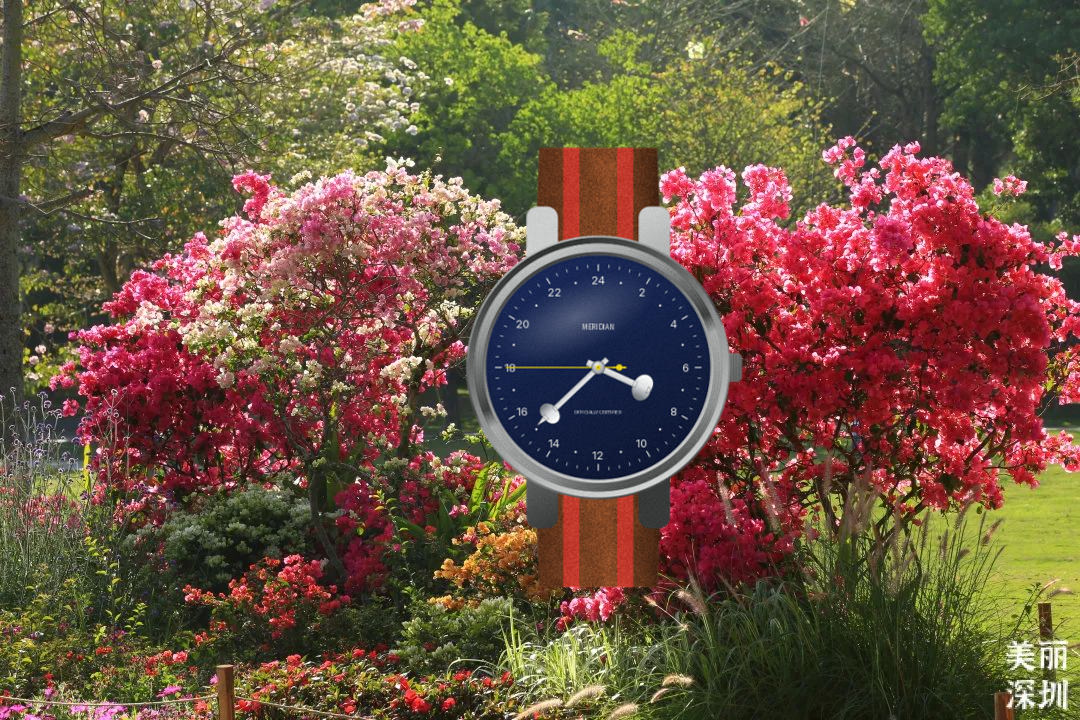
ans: T07:37:45
